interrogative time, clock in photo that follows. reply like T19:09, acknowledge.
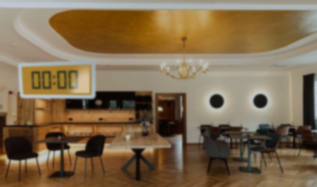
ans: T00:00
